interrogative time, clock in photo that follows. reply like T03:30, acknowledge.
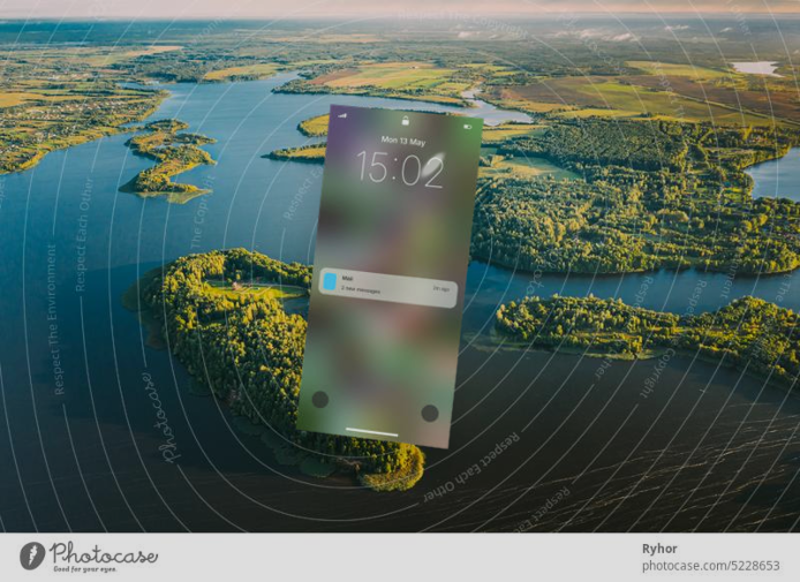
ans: T15:02
